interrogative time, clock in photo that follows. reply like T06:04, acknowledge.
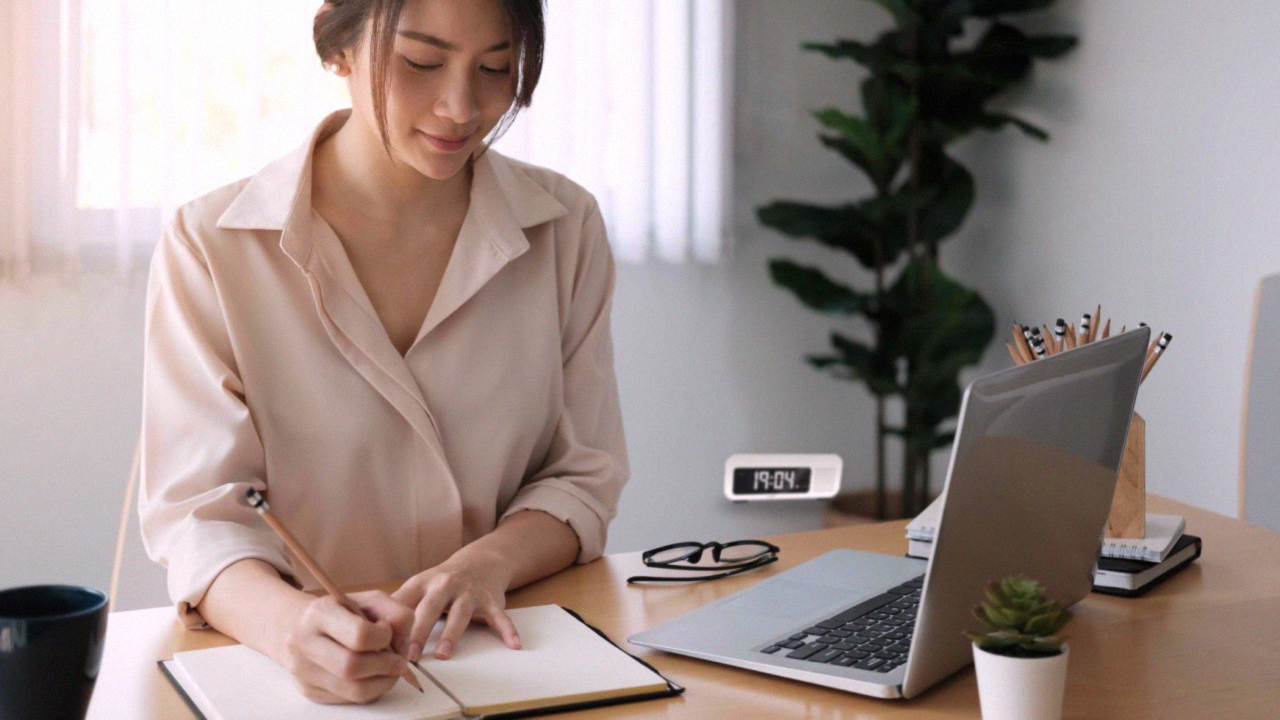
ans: T19:04
